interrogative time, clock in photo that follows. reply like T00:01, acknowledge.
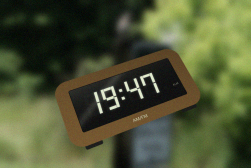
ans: T19:47
